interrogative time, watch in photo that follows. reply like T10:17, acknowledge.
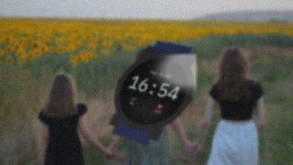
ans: T16:54
